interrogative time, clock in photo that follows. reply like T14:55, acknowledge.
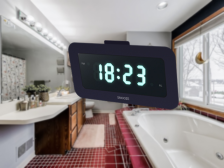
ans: T18:23
